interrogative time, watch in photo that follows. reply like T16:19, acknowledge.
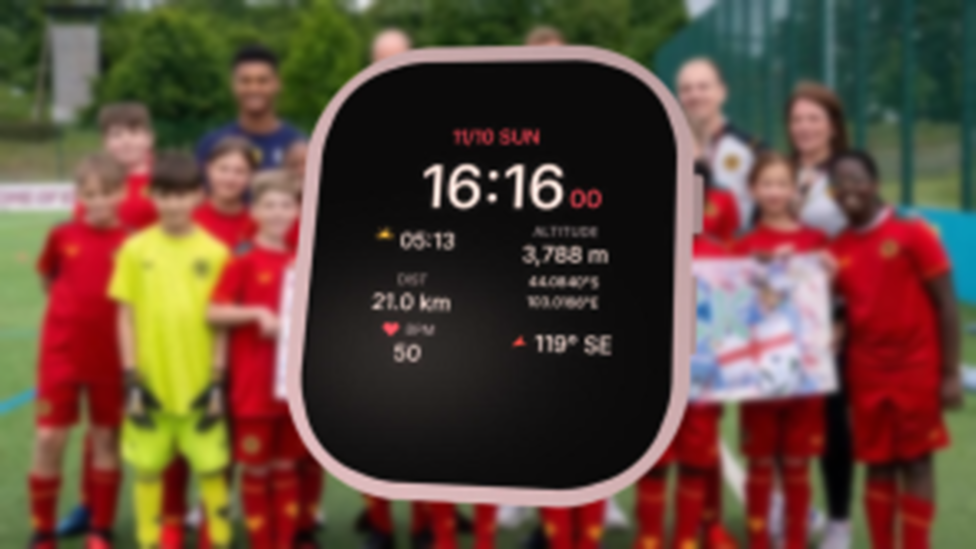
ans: T16:16
